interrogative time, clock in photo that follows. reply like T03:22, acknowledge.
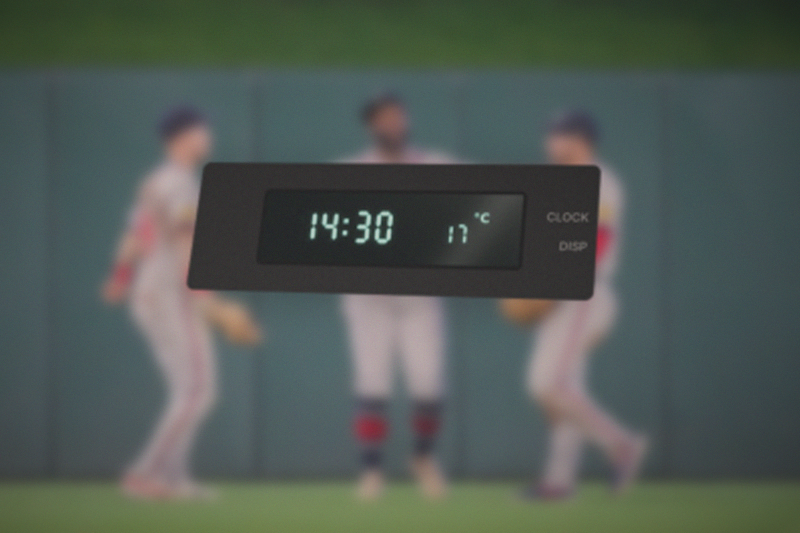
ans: T14:30
